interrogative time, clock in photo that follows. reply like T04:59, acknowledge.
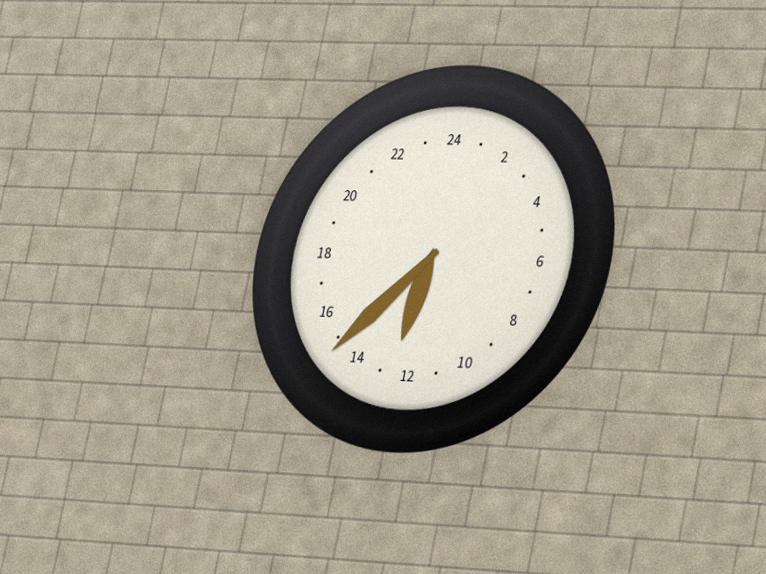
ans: T12:37
